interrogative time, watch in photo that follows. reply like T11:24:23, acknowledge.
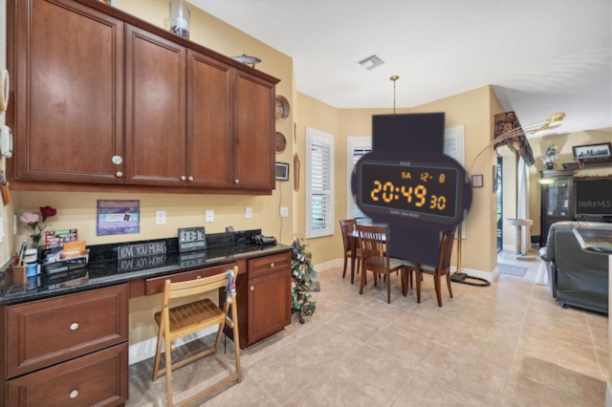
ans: T20:49:30
